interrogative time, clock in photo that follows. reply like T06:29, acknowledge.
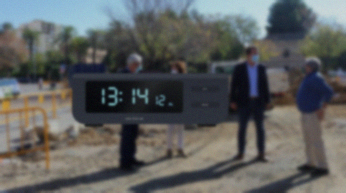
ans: T13:14
